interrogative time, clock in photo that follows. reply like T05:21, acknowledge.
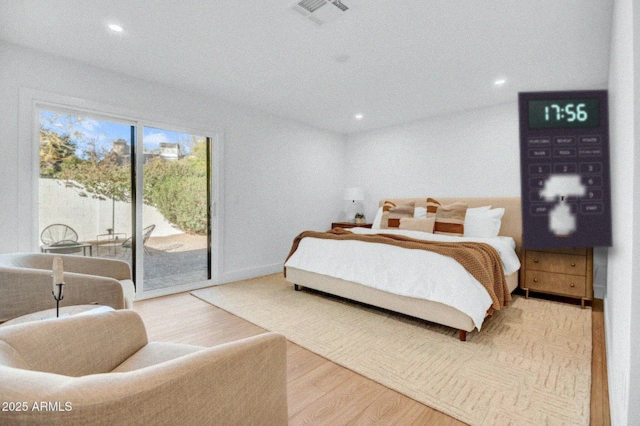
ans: T17:56
